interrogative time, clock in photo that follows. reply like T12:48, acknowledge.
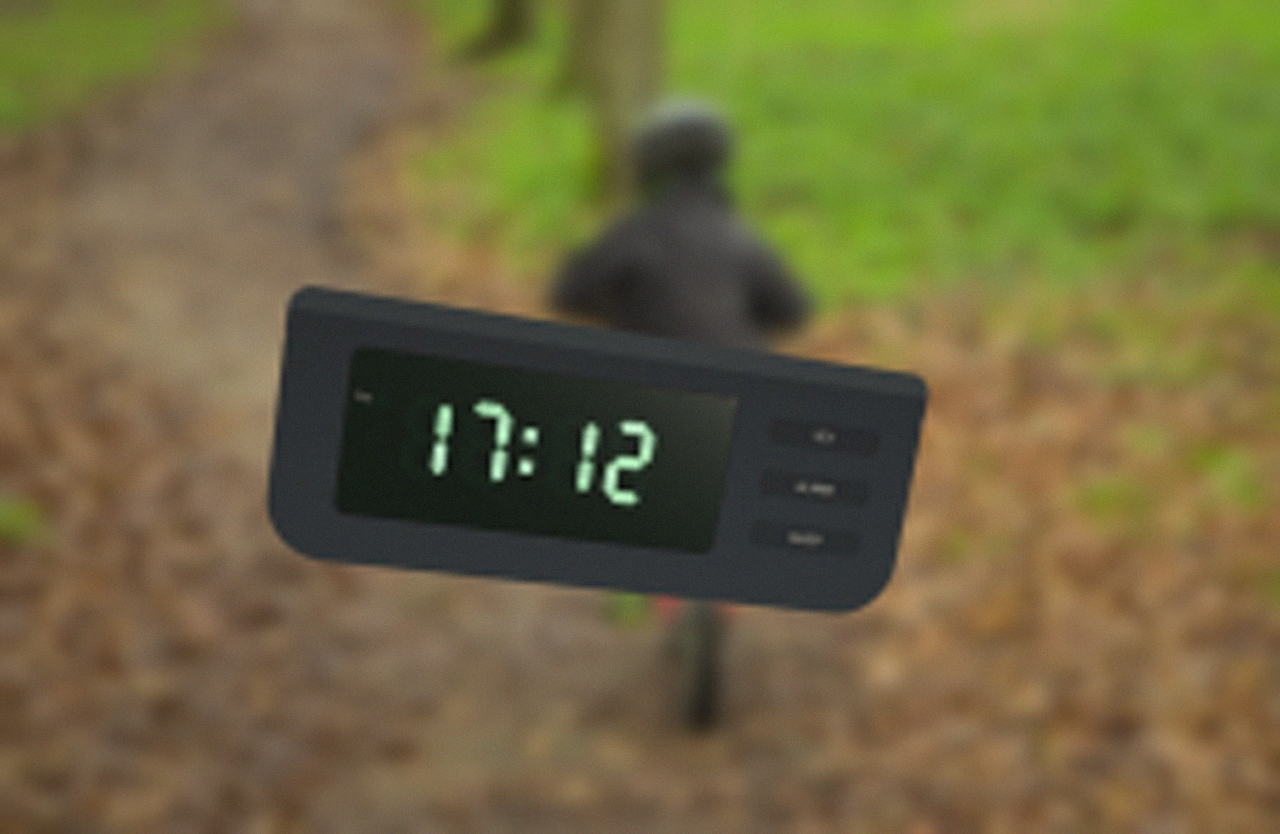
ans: T17:12
